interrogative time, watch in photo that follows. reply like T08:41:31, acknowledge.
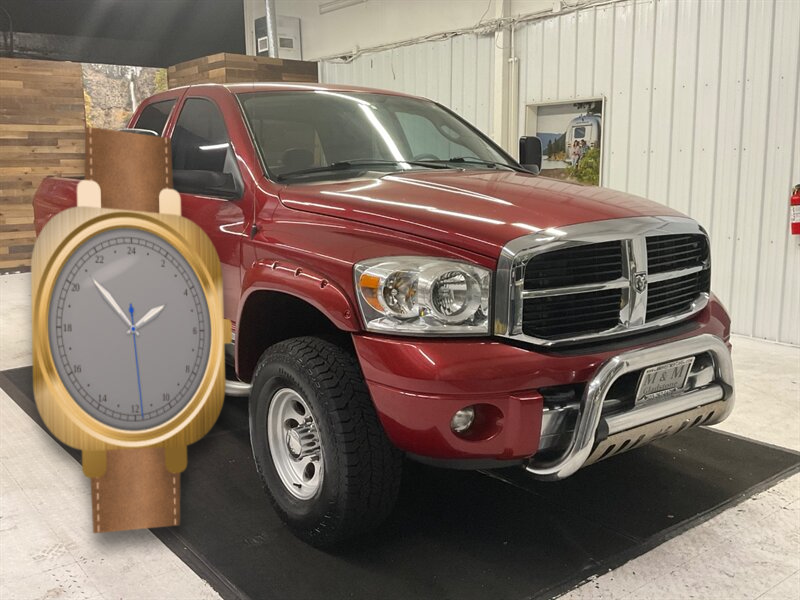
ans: T03:52:29
